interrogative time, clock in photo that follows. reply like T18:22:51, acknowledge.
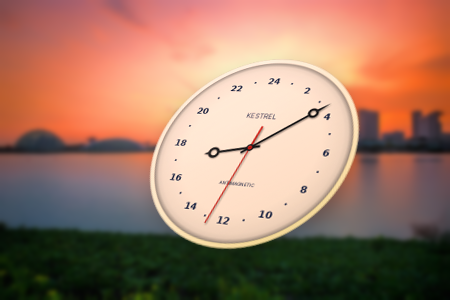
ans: T17:08:32
